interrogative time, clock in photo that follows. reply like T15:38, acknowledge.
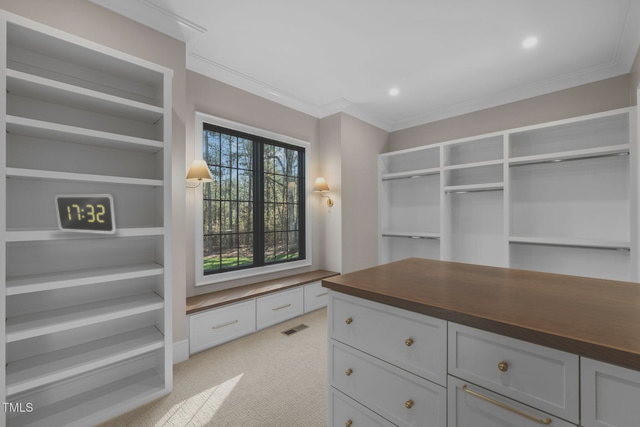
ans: T17:32
